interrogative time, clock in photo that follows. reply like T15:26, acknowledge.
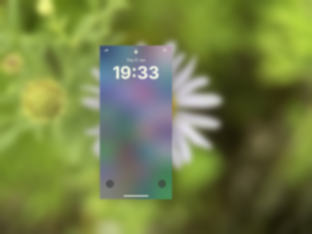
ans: T19:33
